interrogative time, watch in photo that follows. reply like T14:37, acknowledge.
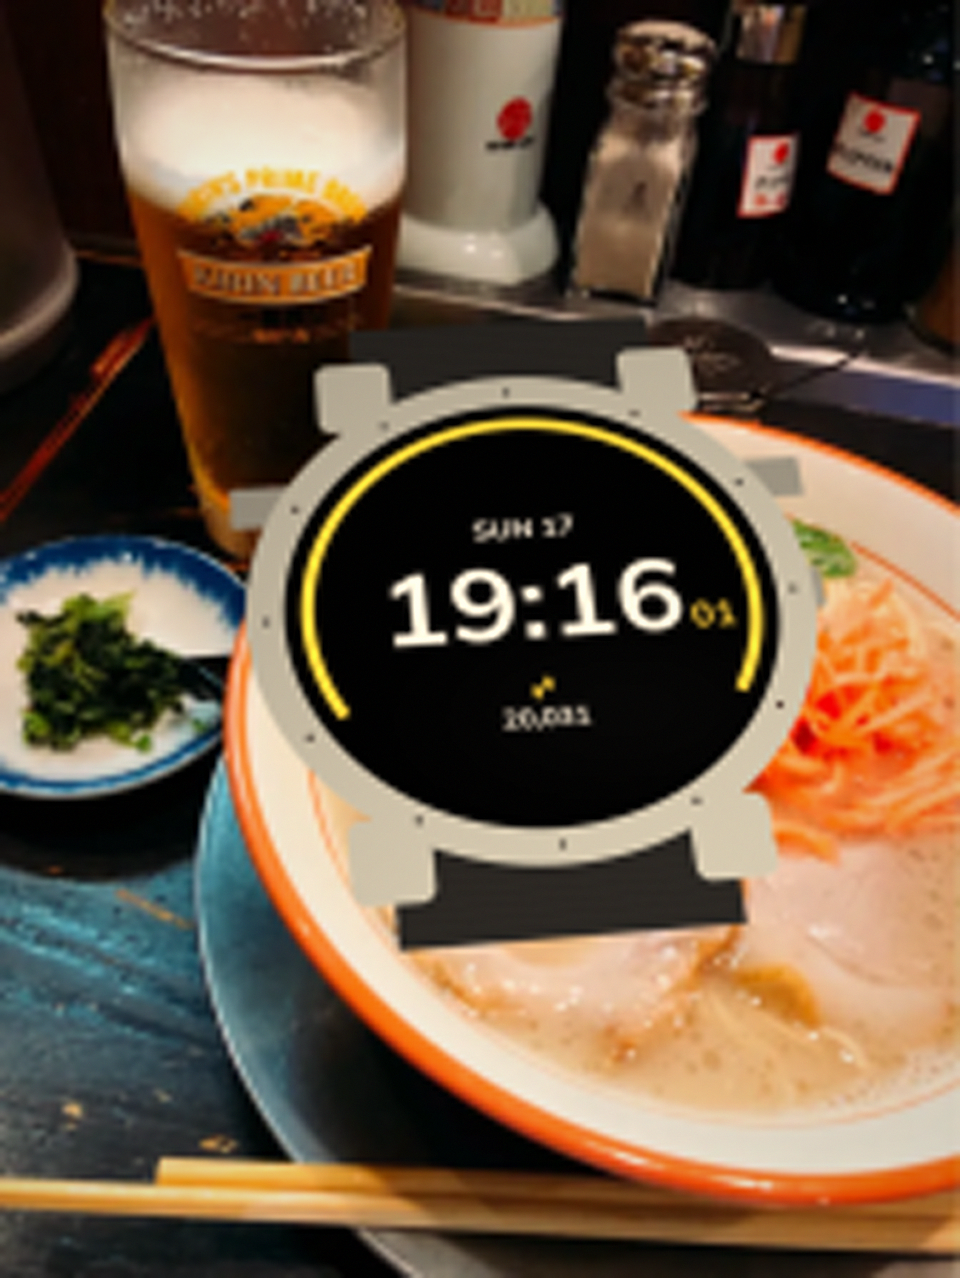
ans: T19:16
